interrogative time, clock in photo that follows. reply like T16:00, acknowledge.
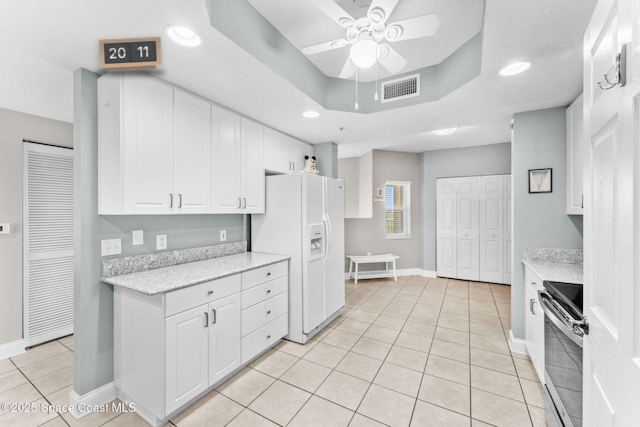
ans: T20:11
